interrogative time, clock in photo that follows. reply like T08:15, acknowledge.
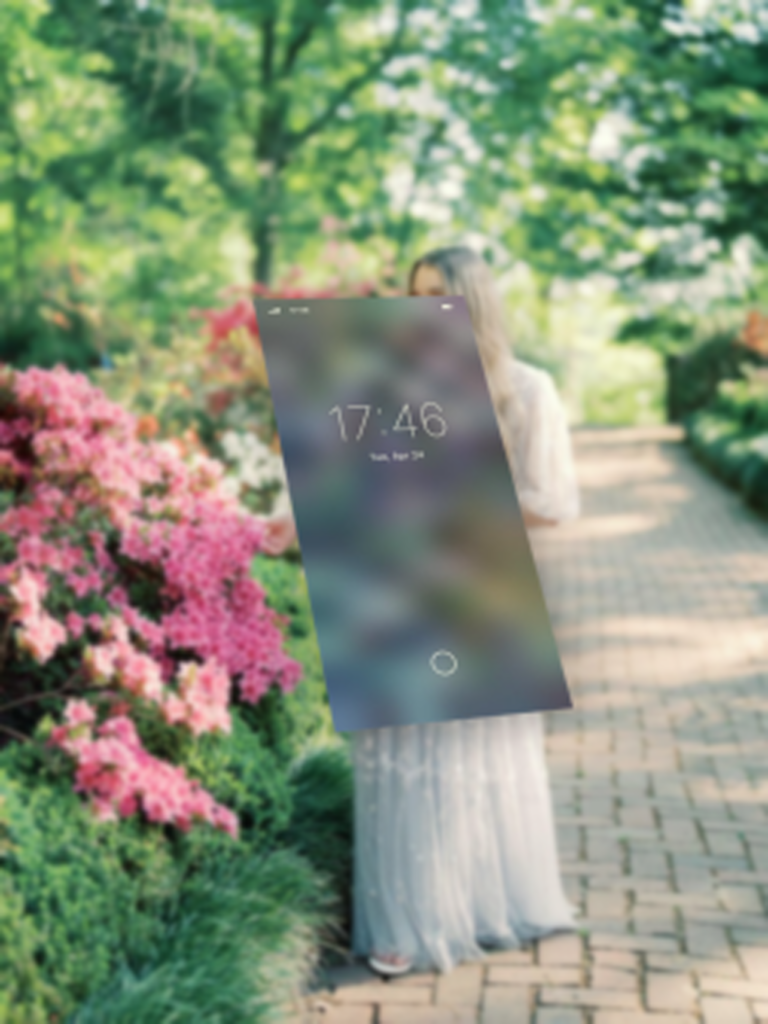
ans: T17:46
